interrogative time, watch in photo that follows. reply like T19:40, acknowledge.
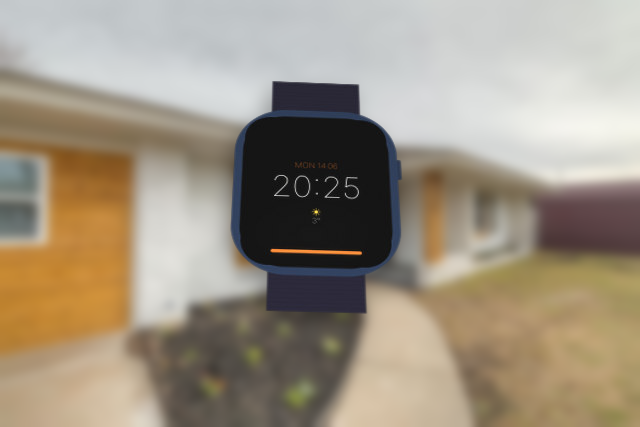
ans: T20:25
